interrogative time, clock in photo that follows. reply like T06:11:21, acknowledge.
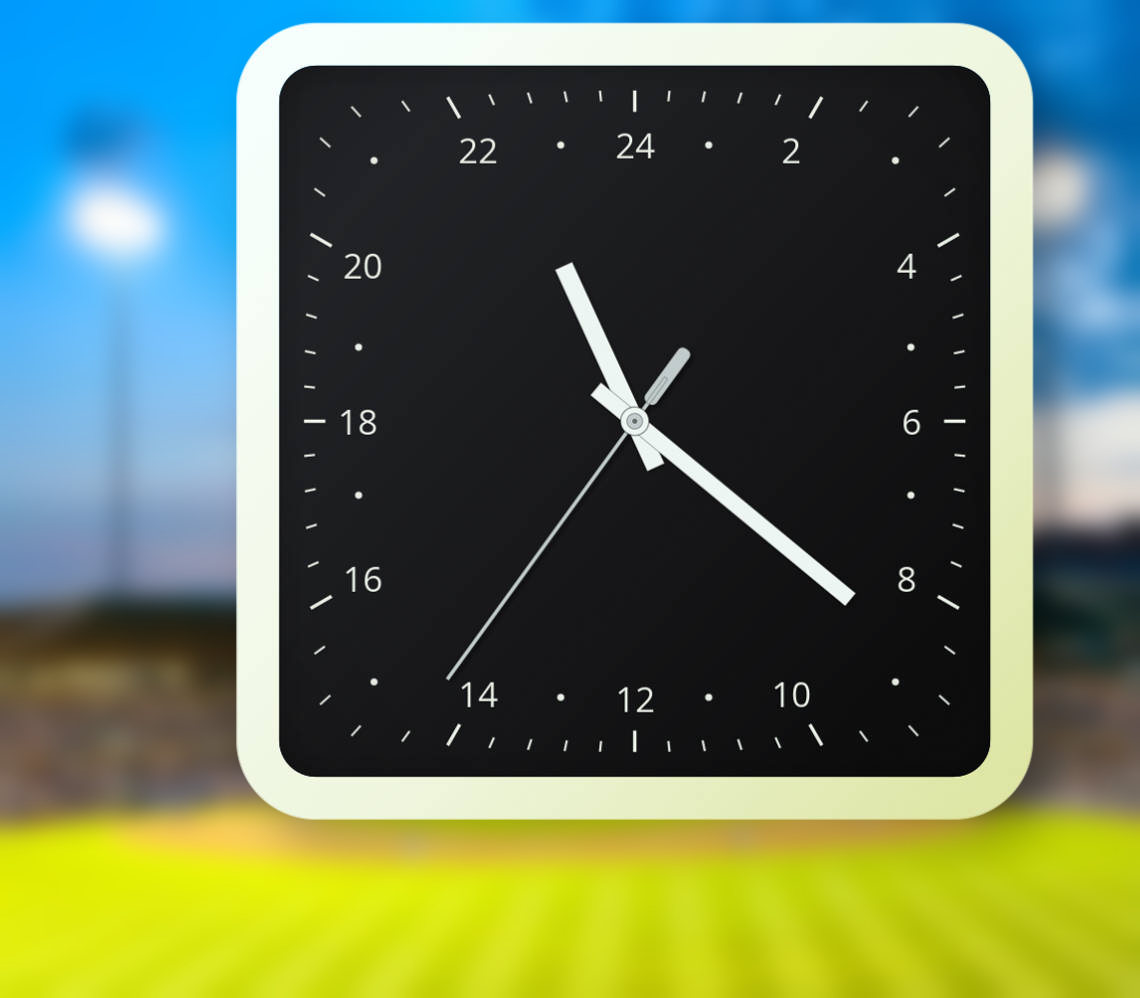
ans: T22:21:36
